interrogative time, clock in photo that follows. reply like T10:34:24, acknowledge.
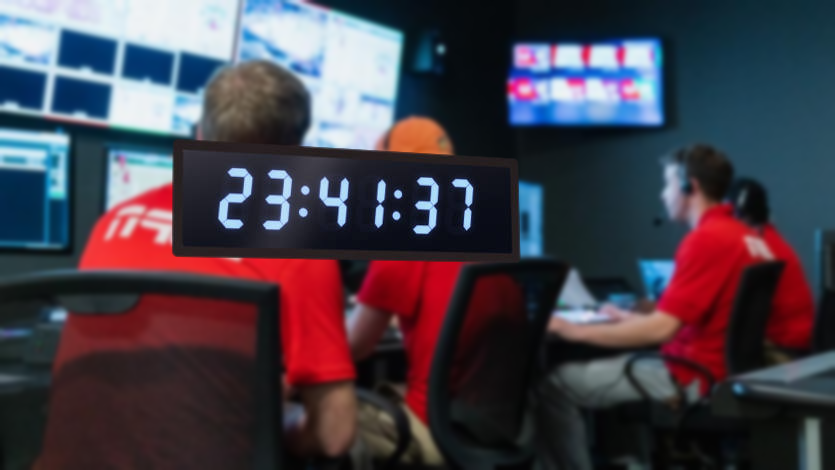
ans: T23:41:37
